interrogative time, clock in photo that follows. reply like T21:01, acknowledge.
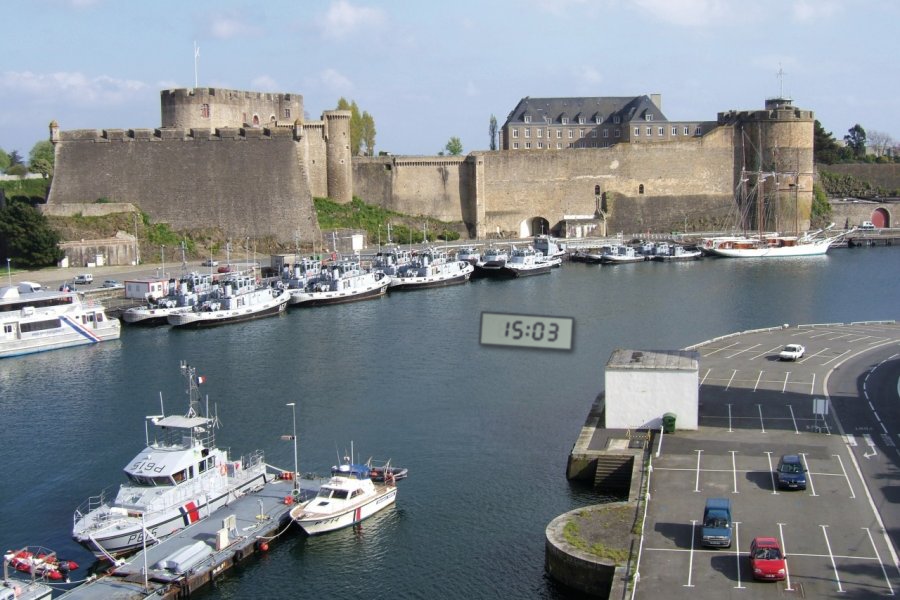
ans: T15:03
